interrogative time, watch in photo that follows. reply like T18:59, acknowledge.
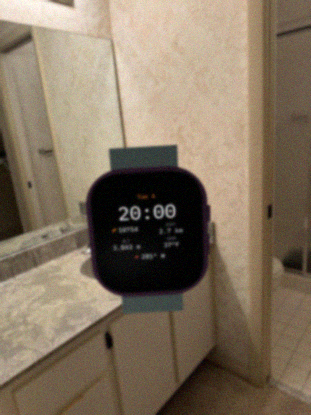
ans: T20:00
